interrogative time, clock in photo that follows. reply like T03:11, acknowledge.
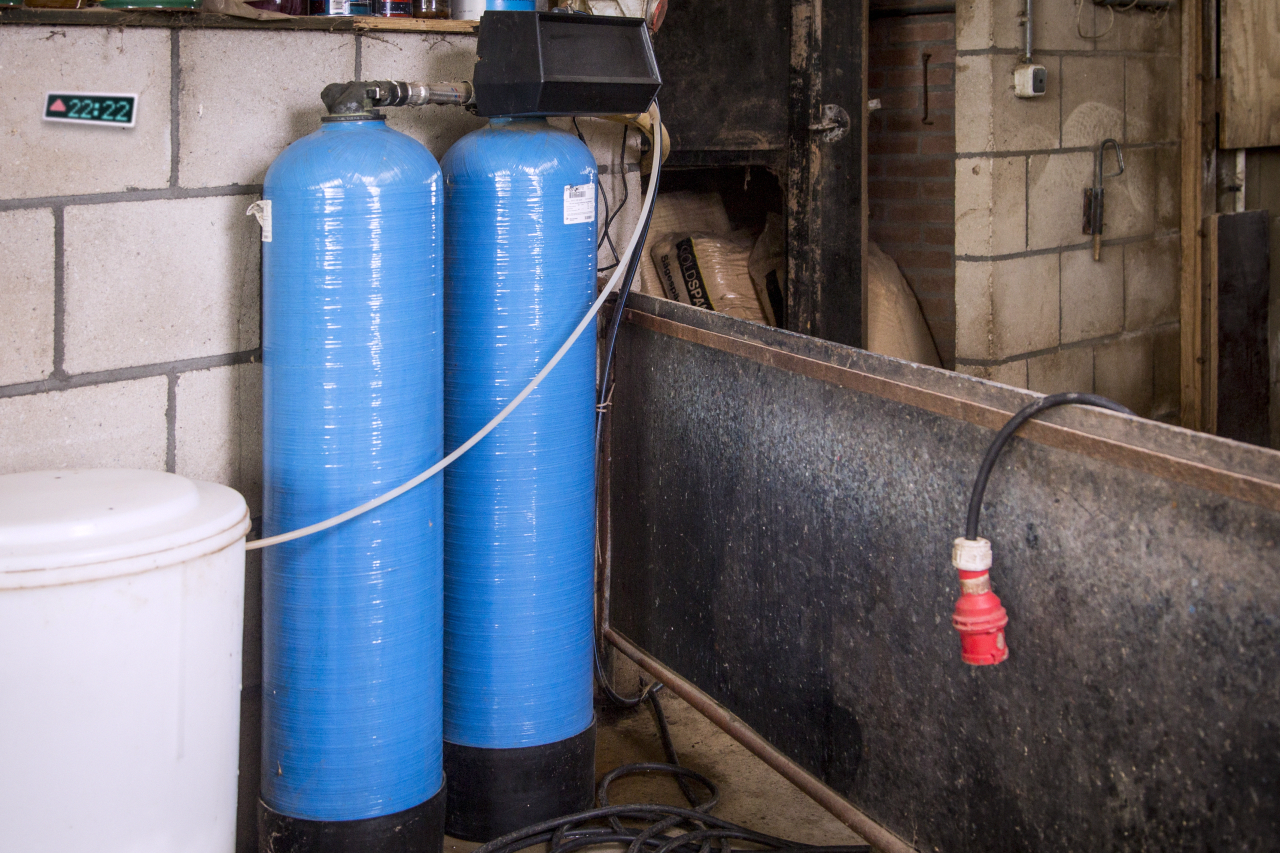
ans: T22:22
